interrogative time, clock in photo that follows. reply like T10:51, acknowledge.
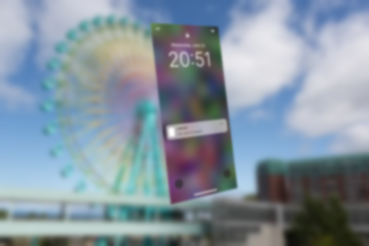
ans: T20:51
